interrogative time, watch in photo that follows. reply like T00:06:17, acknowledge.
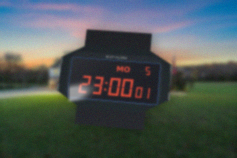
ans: T23:00:01
